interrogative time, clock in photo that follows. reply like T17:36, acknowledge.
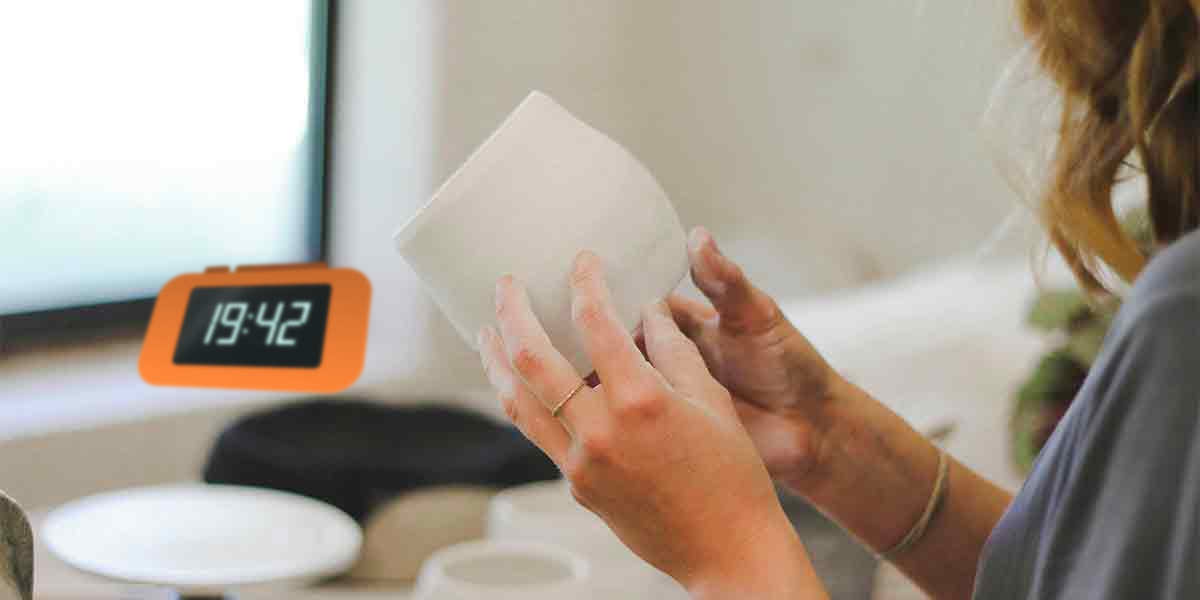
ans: T19:42
